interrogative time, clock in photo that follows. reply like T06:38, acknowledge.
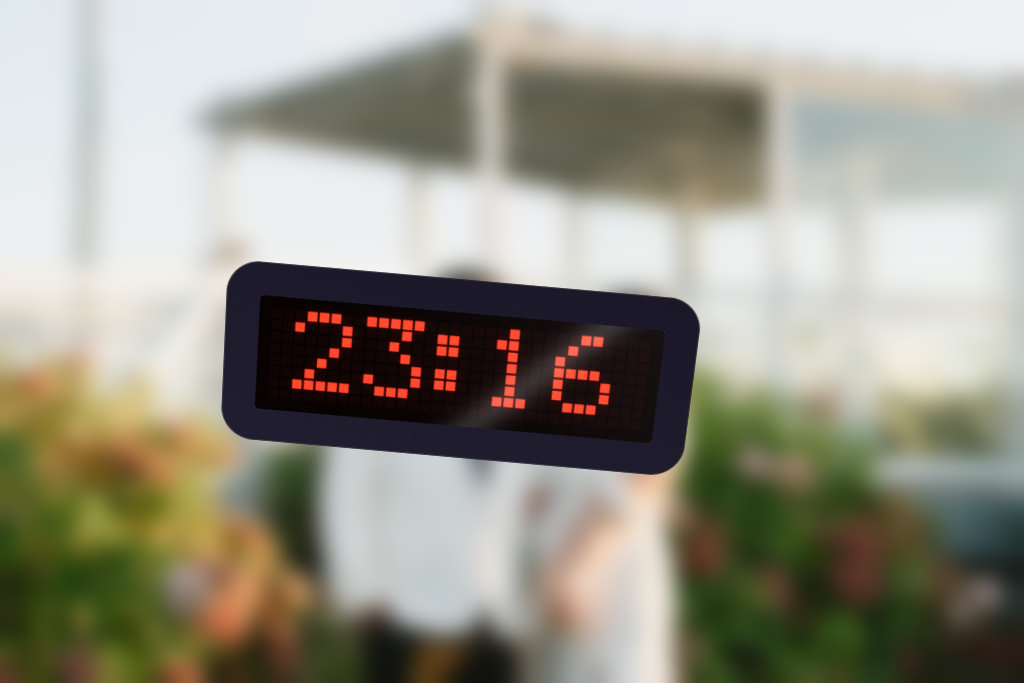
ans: T23:16
